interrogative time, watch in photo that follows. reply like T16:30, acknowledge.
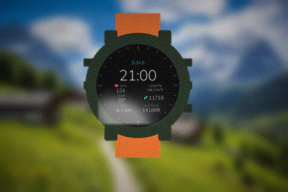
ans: T21:00
